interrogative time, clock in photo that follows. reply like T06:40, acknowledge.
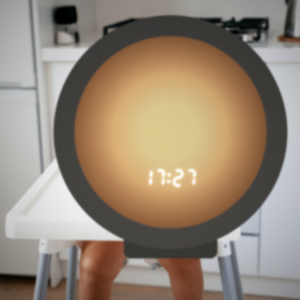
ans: T17:27
